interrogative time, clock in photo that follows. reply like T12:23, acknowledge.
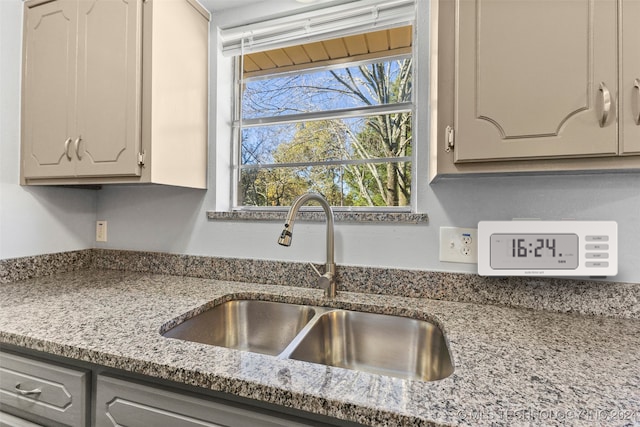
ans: T16:24
